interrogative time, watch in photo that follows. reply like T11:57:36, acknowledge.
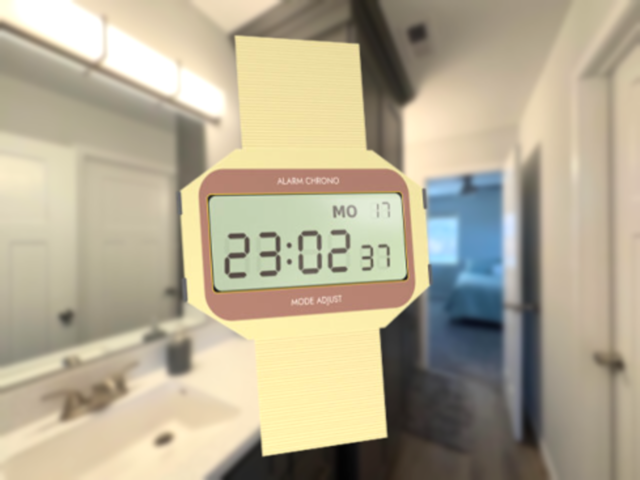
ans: T23:02:37
